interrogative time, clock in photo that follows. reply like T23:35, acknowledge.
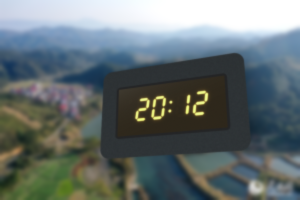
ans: T20:12
